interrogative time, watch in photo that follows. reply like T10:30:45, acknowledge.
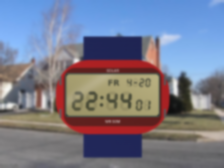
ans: T22:44:01
